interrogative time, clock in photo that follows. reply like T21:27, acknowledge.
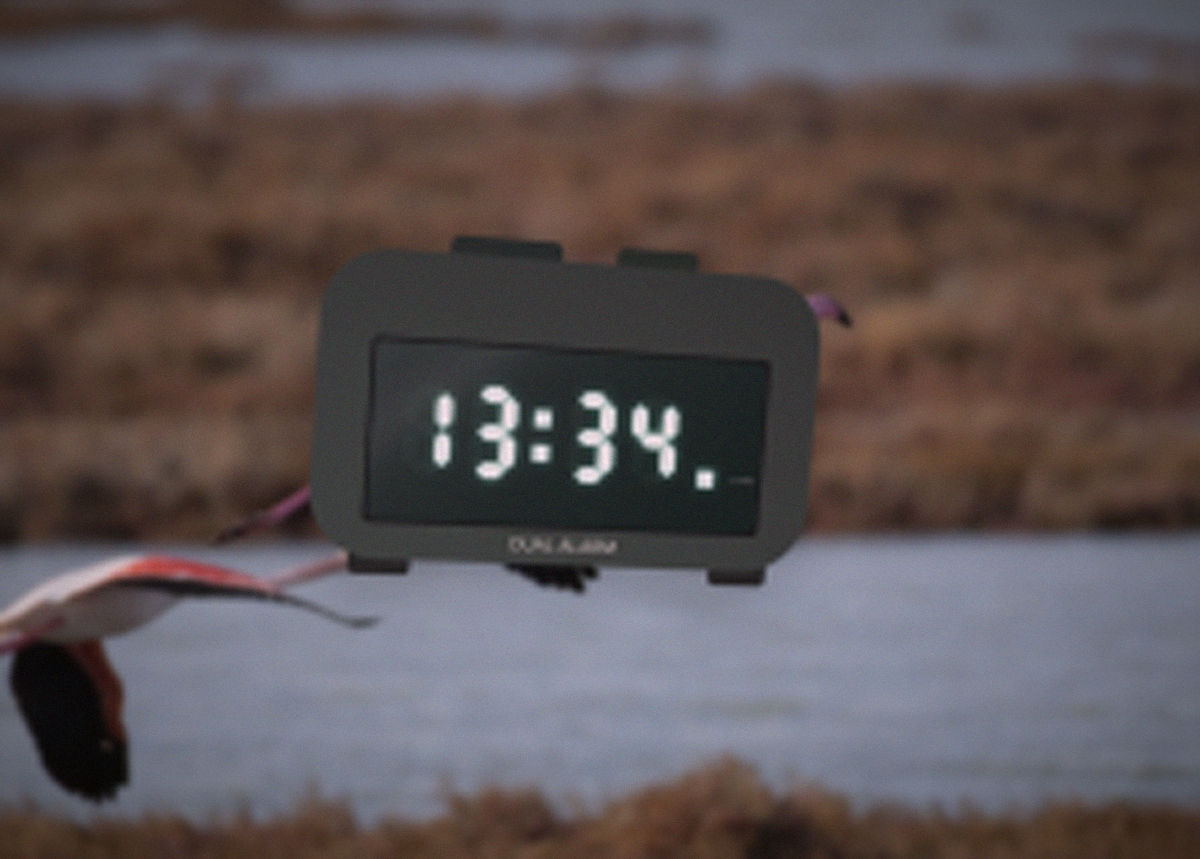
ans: T13:34
